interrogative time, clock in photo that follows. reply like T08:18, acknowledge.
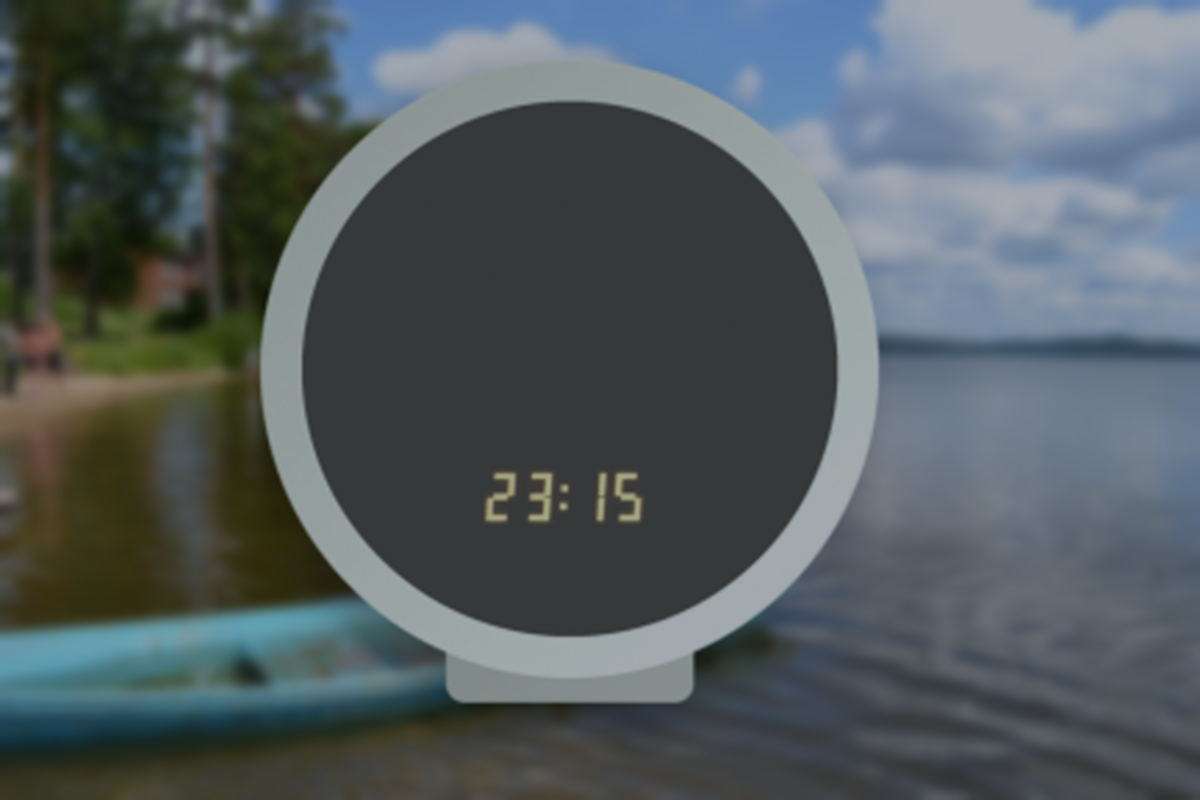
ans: T23:15
